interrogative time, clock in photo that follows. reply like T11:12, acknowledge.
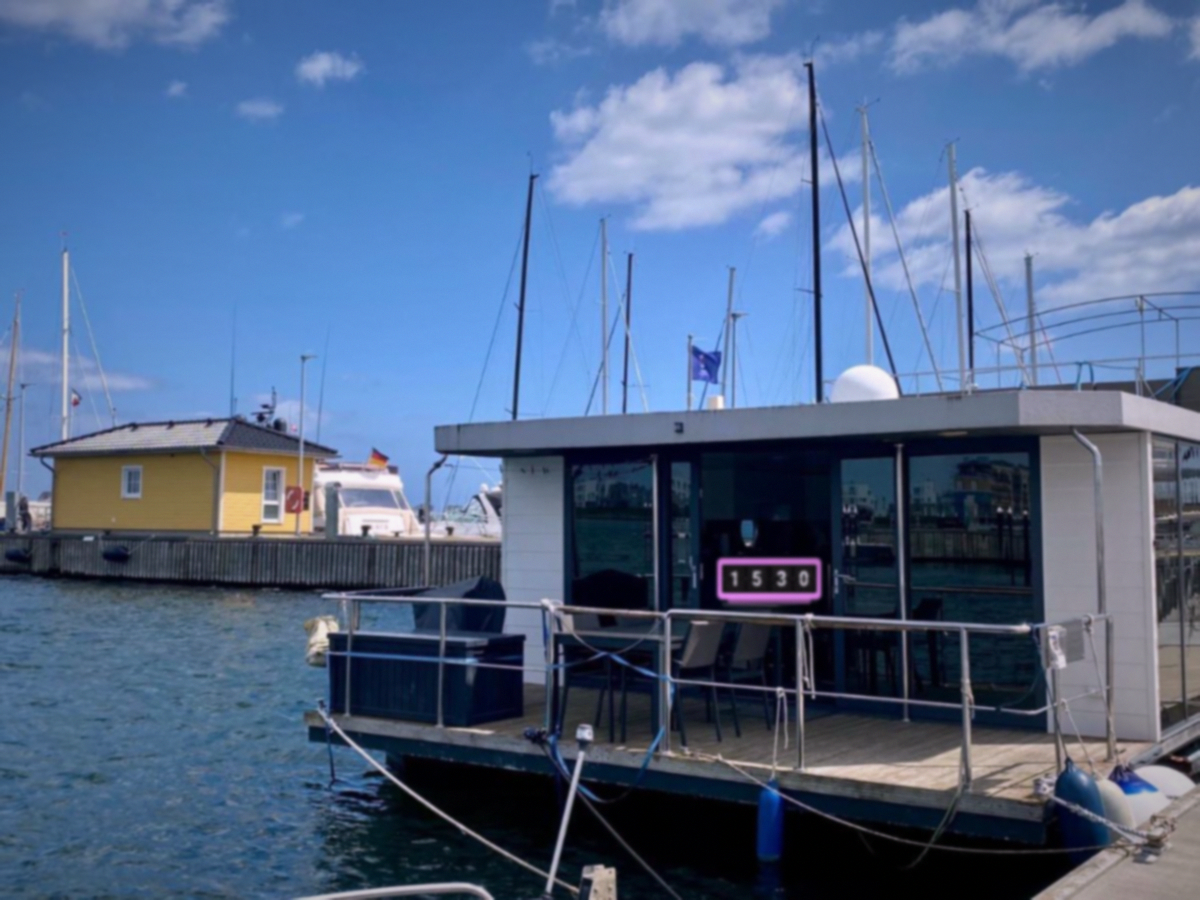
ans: T15:30
